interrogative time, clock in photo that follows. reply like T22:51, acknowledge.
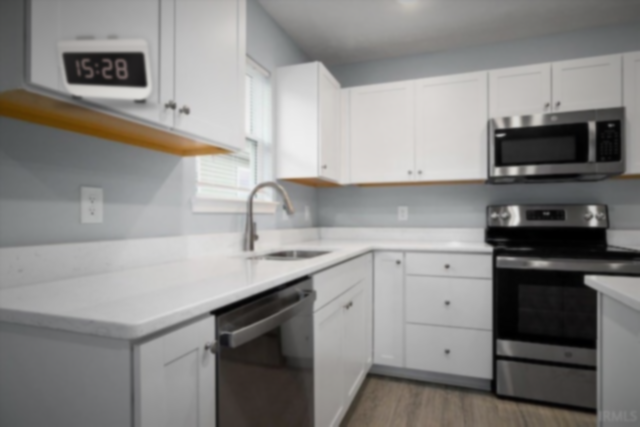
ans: T15:28
